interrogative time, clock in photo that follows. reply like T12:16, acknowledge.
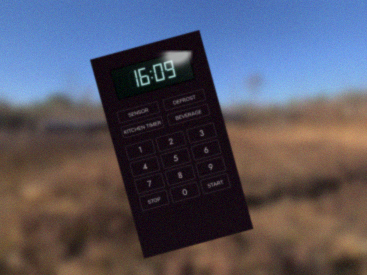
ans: T16:09
